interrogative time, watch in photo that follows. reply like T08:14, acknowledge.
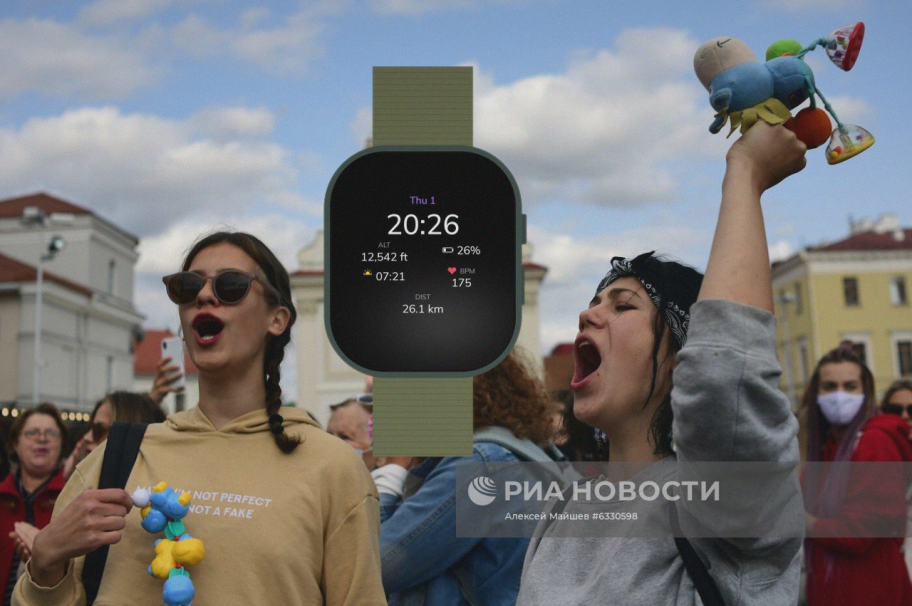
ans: T20:26
